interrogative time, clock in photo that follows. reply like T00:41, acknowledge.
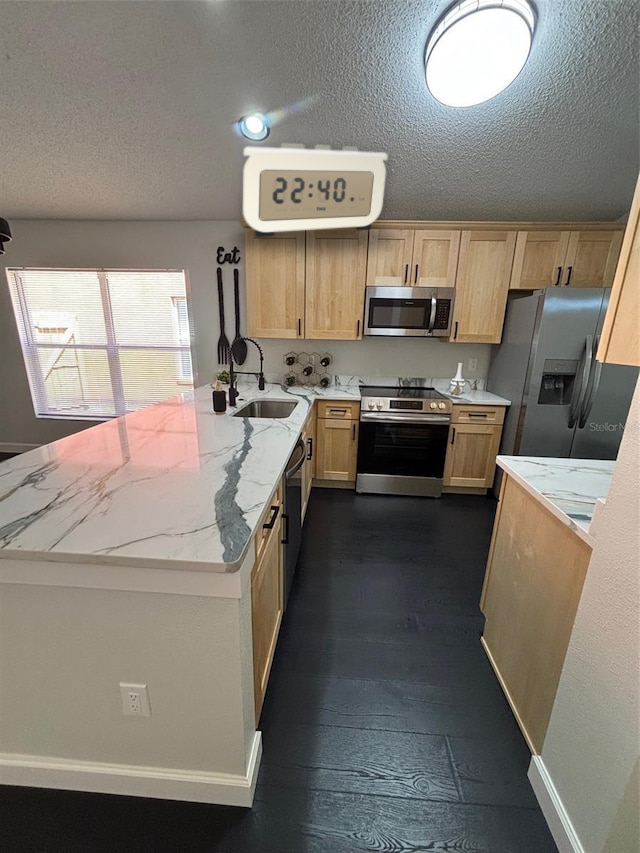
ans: T22:40
